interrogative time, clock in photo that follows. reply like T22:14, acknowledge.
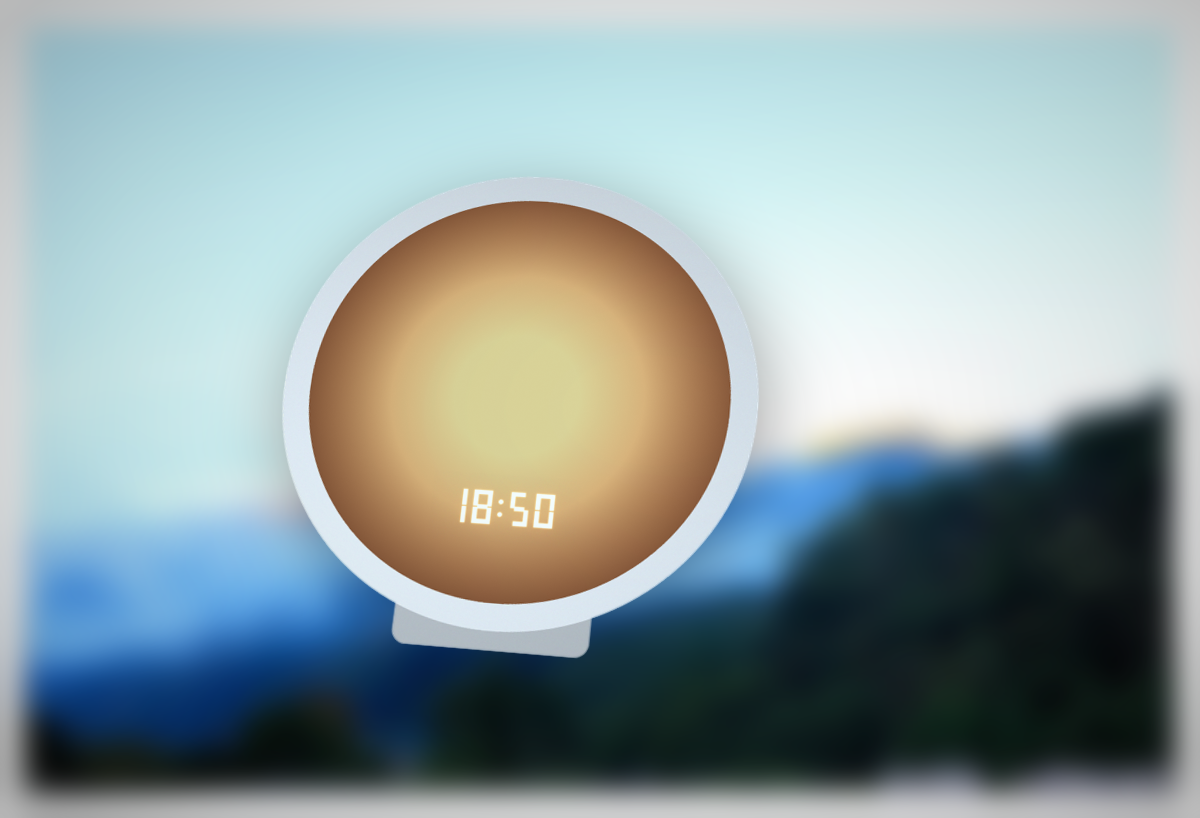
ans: T18:50
